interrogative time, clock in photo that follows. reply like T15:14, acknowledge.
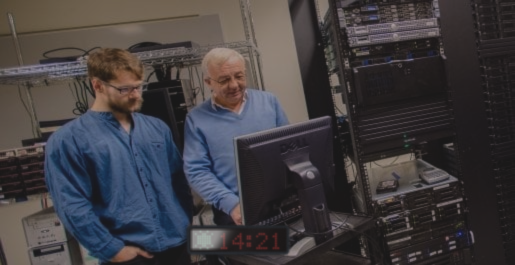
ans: T14:21
